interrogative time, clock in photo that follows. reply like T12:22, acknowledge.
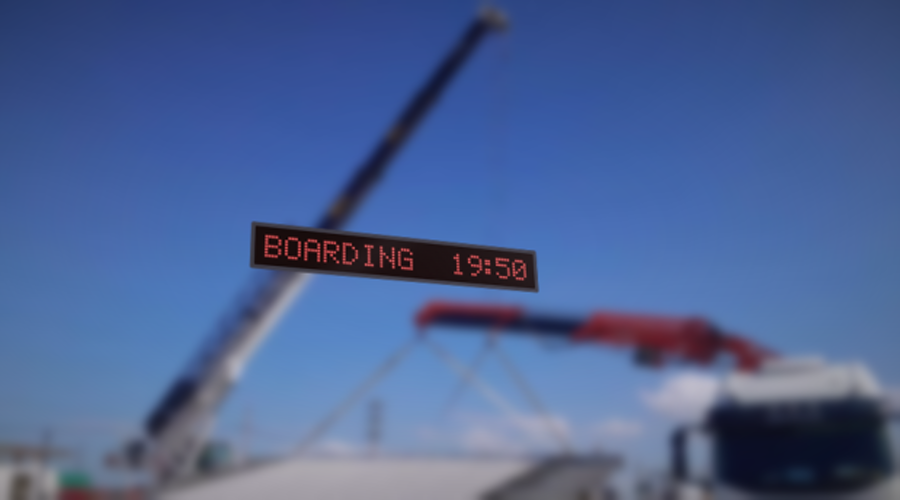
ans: T19:50
